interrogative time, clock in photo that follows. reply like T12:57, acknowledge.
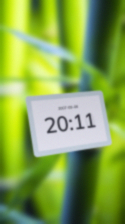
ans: T20:11
